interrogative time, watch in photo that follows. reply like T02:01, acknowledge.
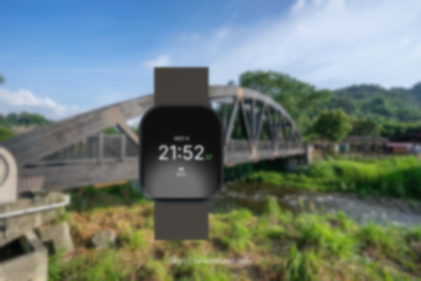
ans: T21:52
